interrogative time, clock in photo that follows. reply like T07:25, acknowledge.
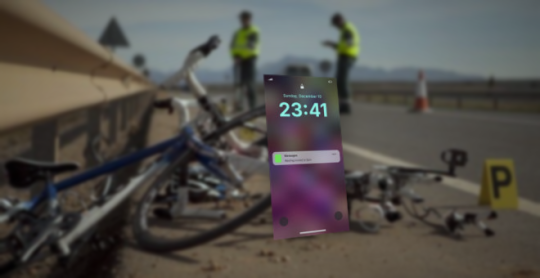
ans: T23:41
